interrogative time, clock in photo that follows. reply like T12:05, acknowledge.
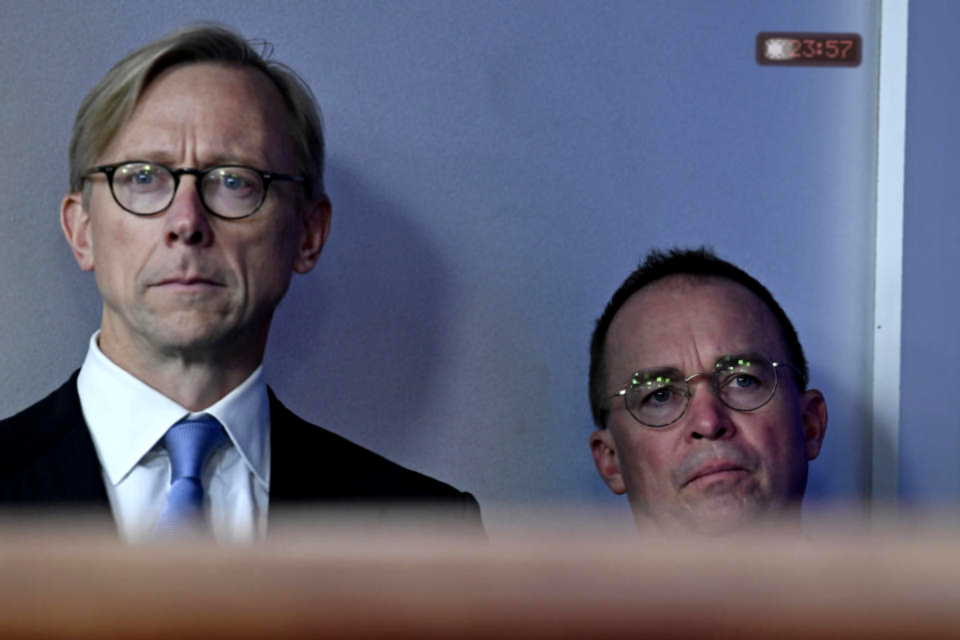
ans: T23:57
